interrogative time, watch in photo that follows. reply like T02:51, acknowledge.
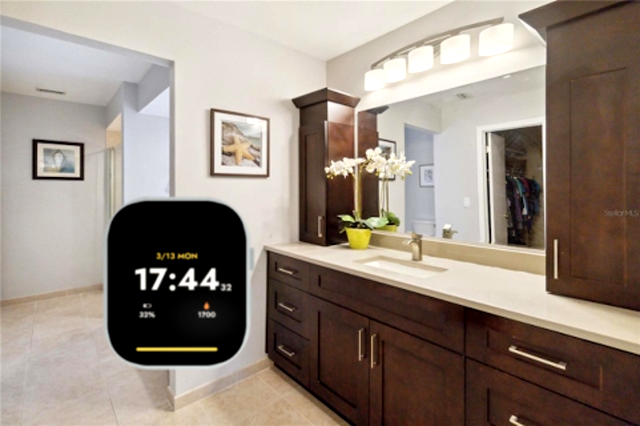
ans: T17:44
